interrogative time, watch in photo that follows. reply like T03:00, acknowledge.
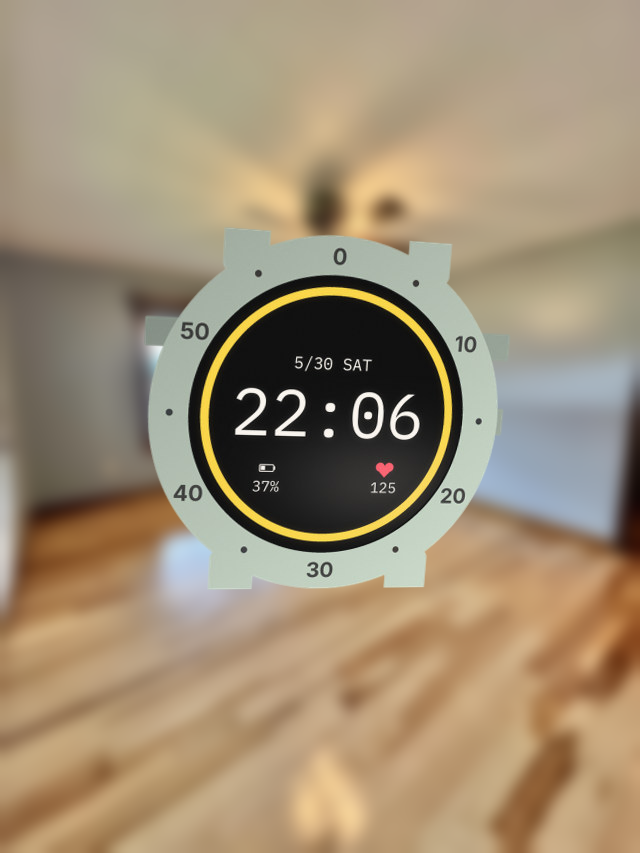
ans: T22:06
